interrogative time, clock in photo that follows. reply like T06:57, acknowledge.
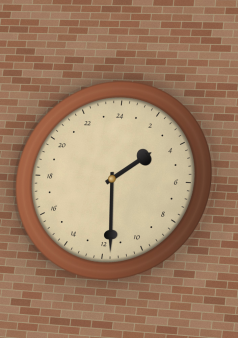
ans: T03:29
